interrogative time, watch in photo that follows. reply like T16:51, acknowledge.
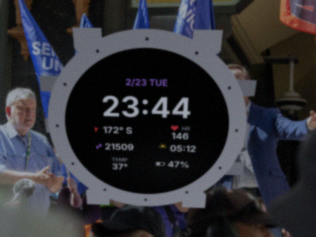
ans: T23:44
